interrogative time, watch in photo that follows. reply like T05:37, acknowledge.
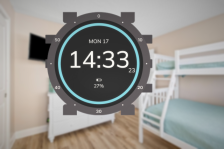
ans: T14:33
